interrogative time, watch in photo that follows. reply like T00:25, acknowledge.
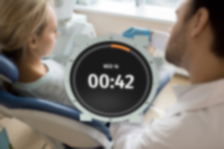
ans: T00:42
